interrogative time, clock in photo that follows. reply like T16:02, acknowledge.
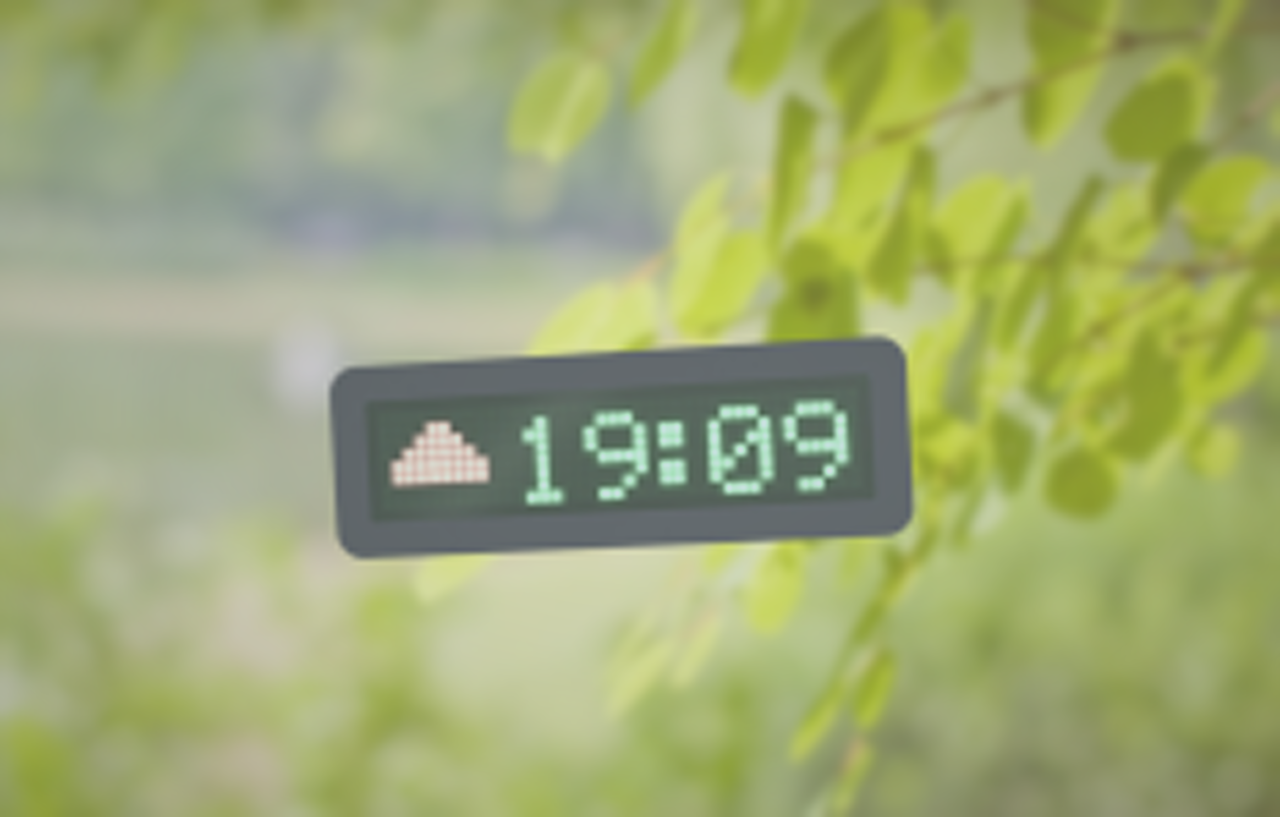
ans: T19:09
